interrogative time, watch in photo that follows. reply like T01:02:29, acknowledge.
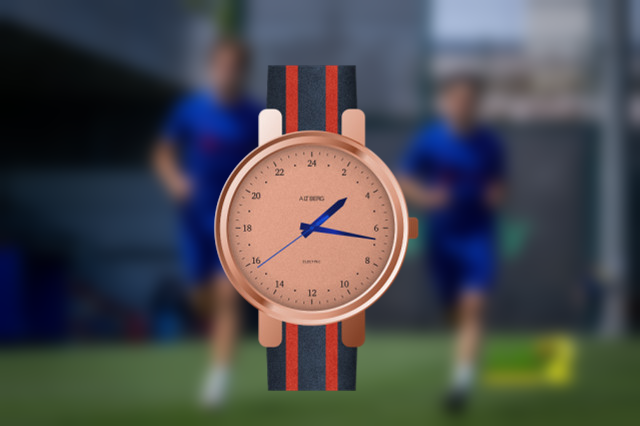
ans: T03:16:39
